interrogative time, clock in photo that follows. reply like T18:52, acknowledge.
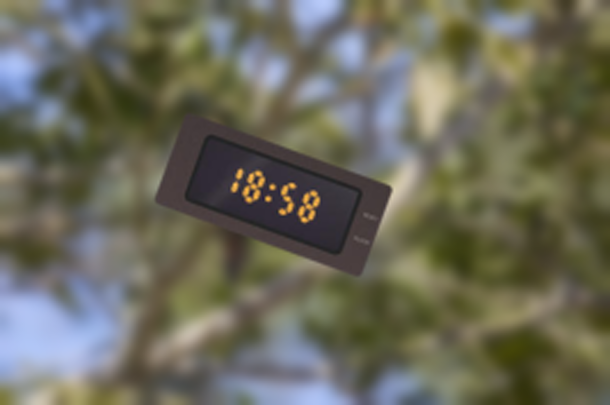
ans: T18:58
